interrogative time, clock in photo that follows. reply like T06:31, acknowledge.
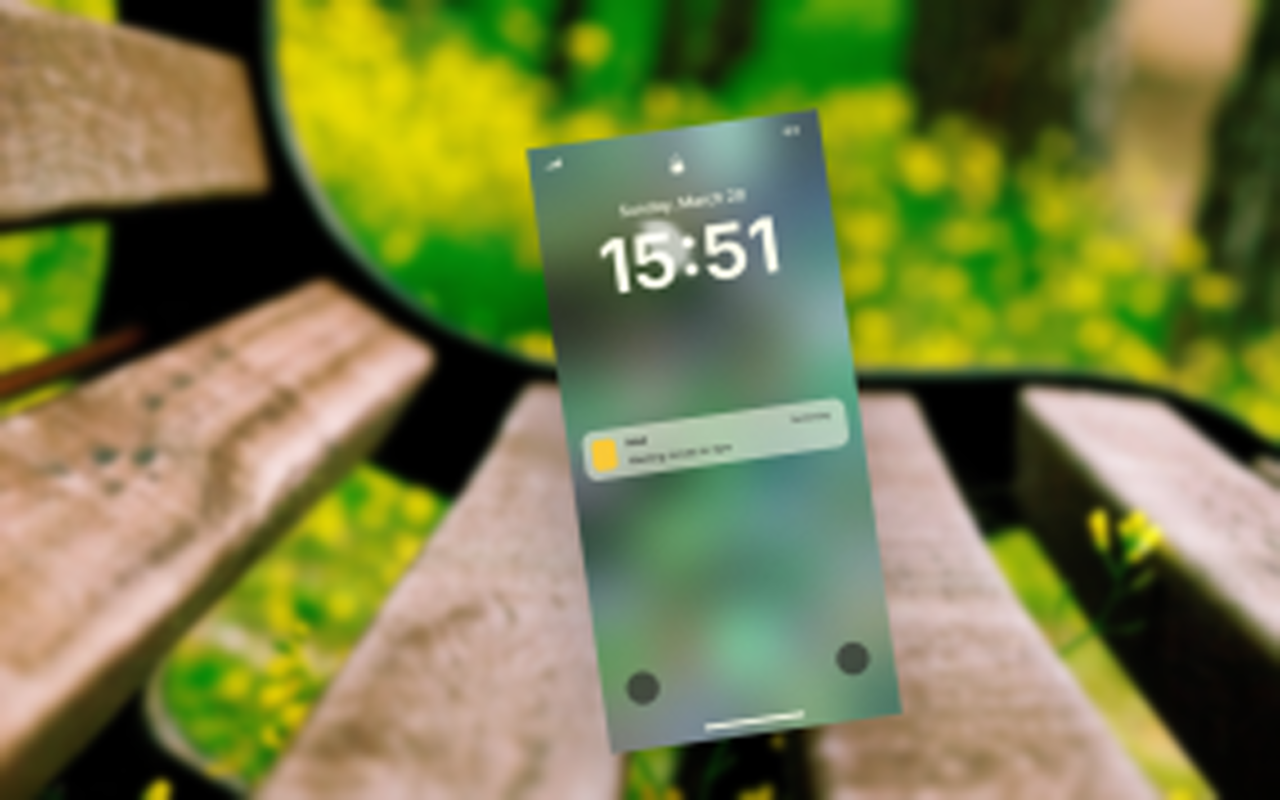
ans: T15:51
